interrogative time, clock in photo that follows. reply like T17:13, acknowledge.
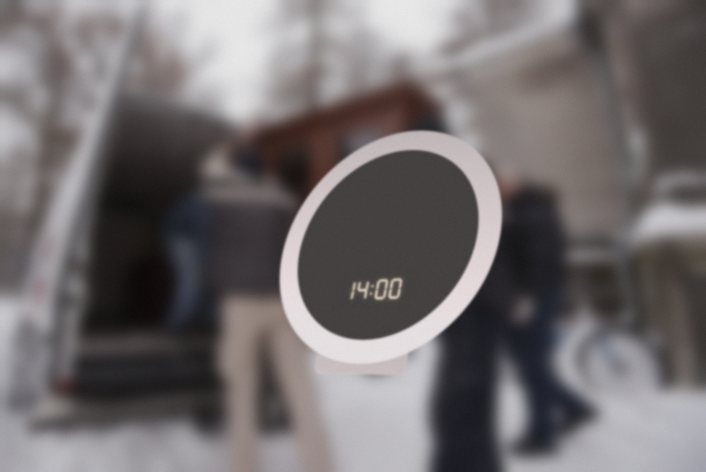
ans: T14:00
